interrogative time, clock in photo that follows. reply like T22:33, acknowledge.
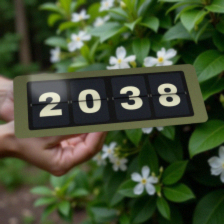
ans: T20:38
